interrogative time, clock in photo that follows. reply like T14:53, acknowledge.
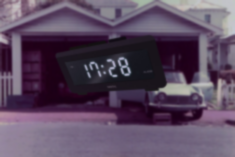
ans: T17:28
